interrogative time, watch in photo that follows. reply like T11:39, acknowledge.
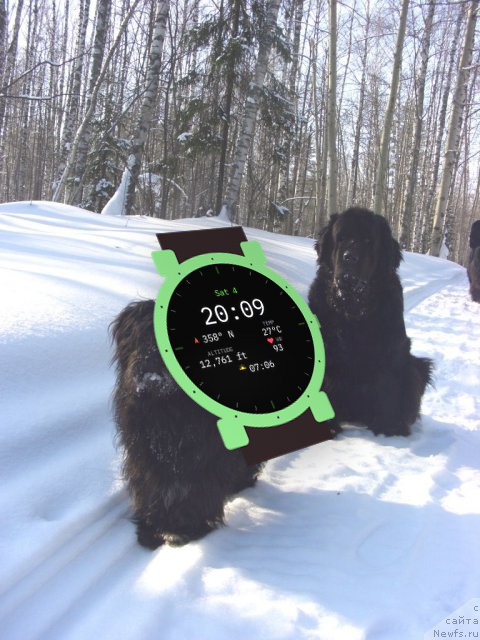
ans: T20:09
